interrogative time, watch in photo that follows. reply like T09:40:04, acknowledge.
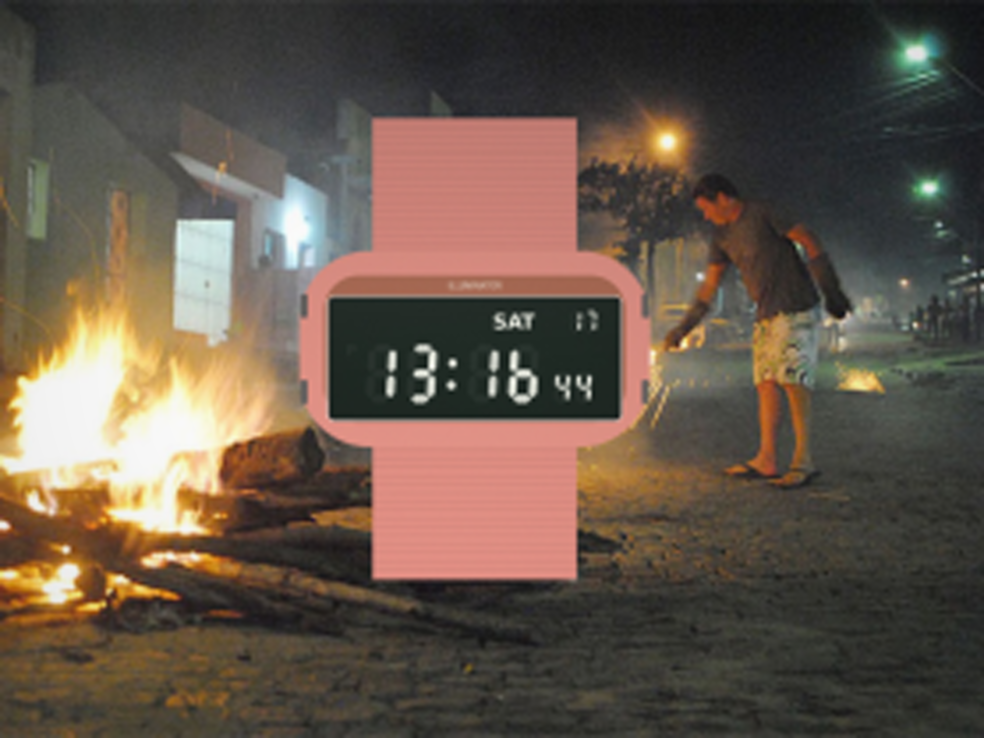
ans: T13:16:44
